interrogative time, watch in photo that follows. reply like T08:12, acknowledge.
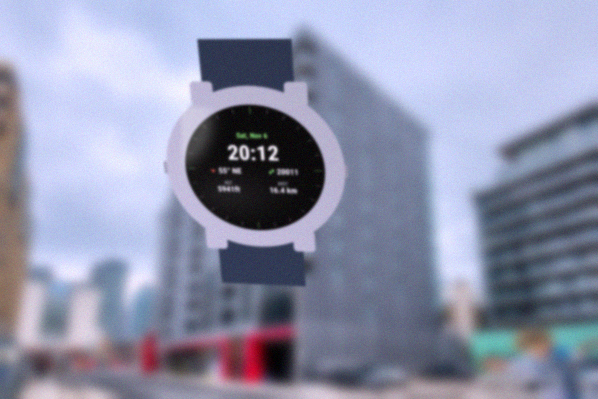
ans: T20:12
